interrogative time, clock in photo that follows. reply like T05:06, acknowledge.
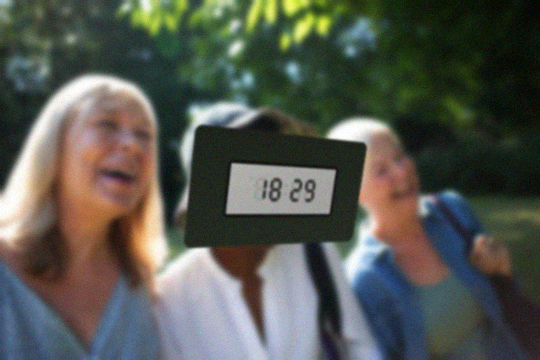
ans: T18:29
